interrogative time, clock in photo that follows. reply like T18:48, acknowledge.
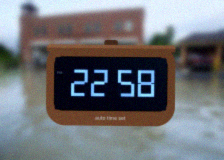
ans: T22:58
